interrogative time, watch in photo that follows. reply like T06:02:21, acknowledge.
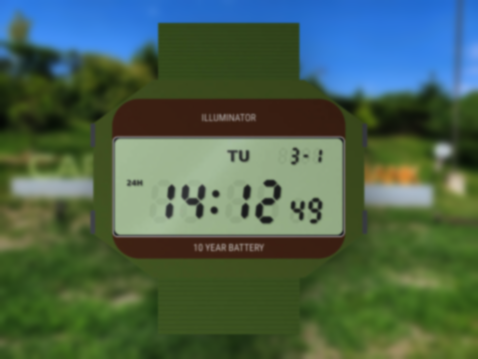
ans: T14:12:49
